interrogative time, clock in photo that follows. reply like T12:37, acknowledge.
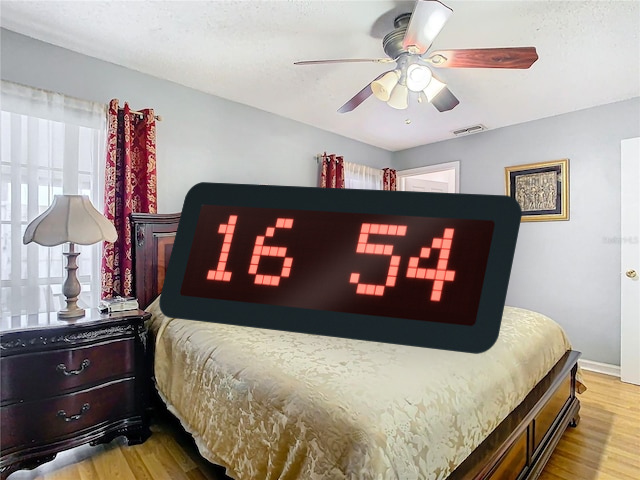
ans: T16:54
